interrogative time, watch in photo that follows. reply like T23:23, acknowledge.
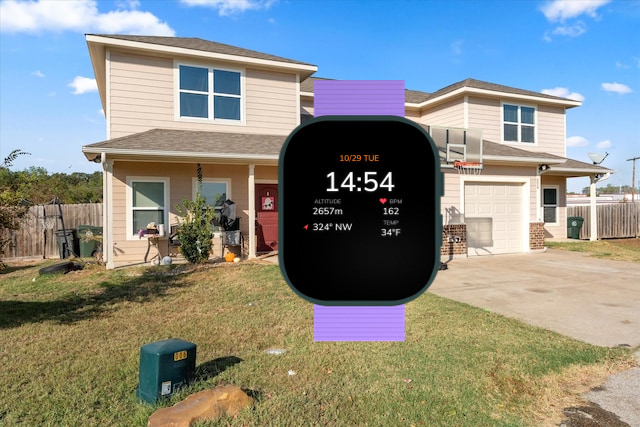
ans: T14:54
